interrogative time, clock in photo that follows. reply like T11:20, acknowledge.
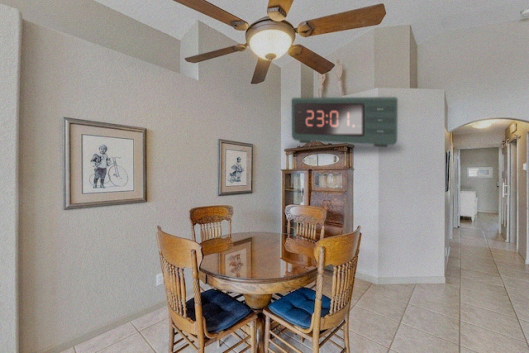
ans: T23:01
